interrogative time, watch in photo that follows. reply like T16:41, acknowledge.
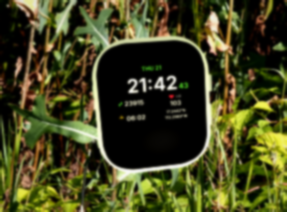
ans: T21:42
